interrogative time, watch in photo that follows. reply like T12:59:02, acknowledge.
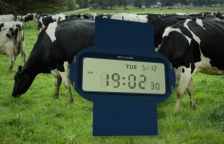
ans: T19:02:30
